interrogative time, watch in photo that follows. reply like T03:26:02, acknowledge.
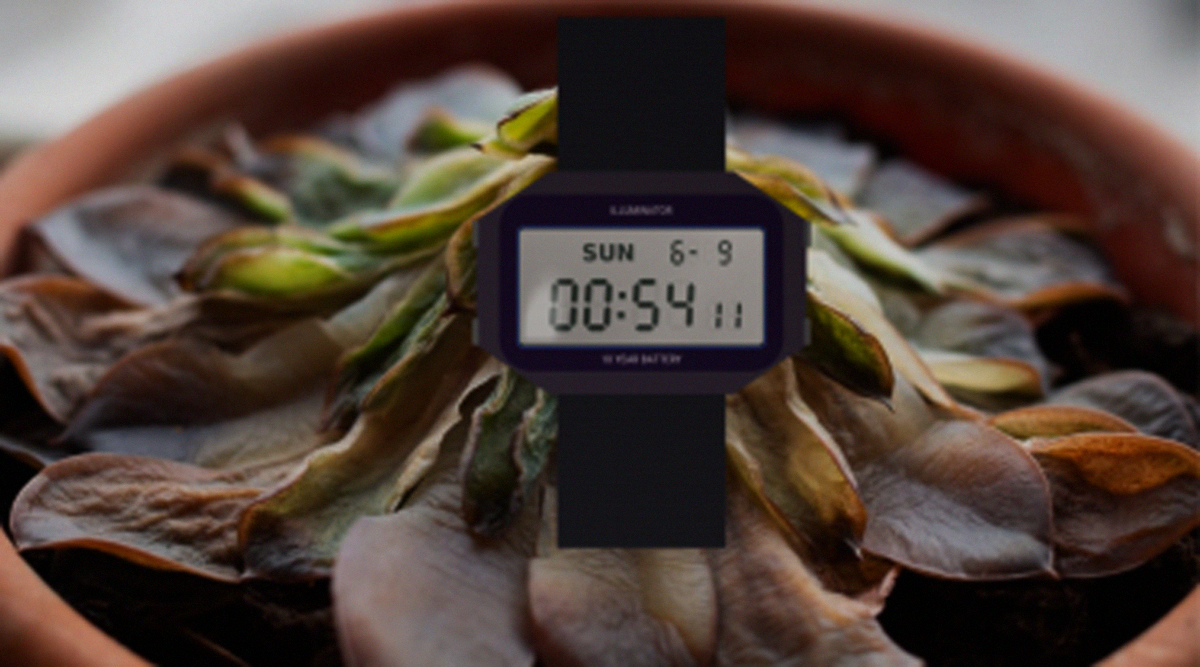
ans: T00:54:11
